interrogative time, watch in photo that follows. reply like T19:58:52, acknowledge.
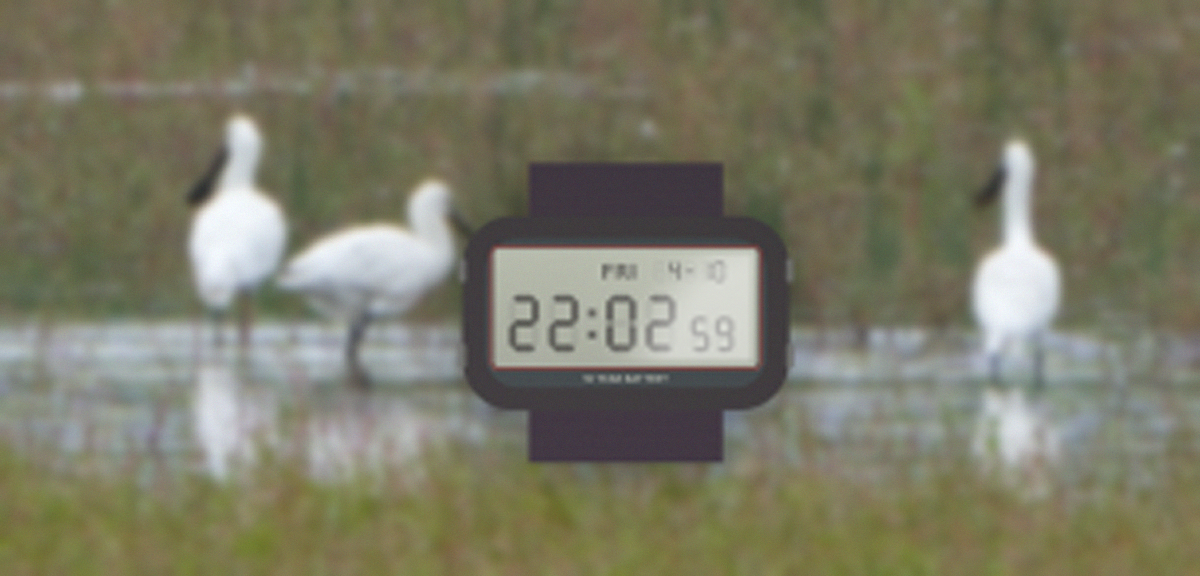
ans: T22:02:59
